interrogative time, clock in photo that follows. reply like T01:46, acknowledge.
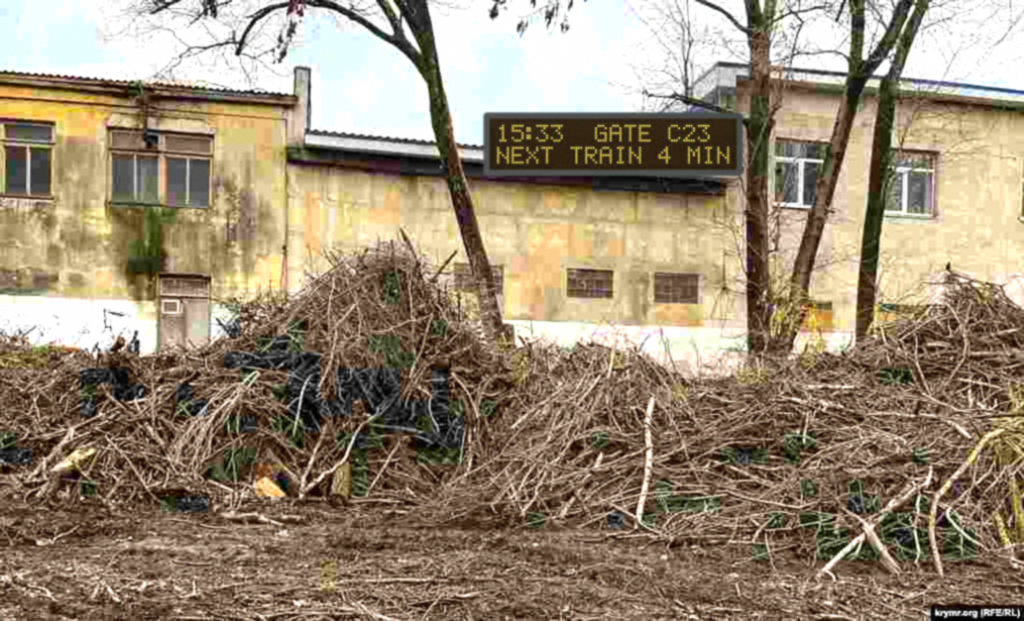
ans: T15:33
